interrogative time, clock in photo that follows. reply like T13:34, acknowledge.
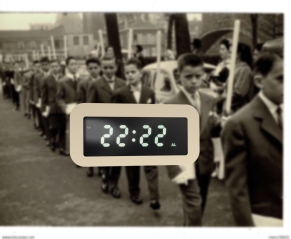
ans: T22:22
